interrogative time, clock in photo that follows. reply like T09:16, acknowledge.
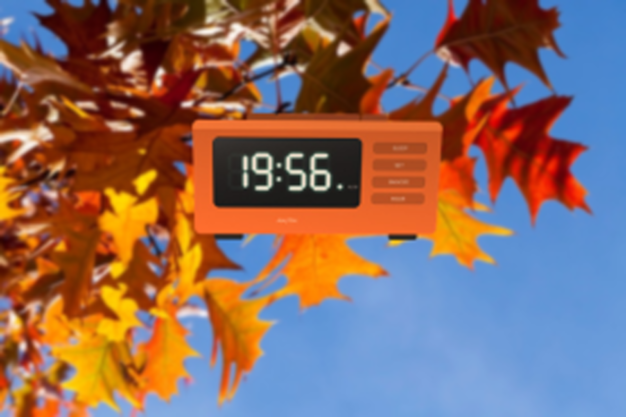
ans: T19:56
